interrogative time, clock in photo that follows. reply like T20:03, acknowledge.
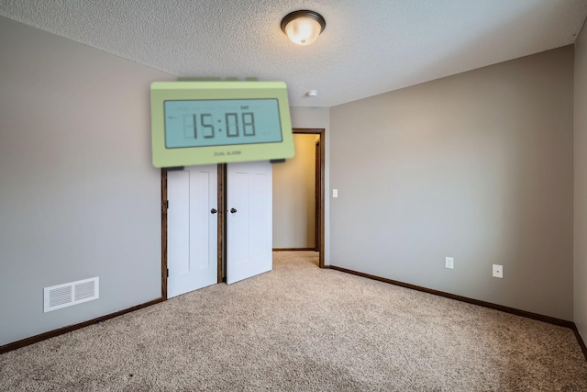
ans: T15:08
